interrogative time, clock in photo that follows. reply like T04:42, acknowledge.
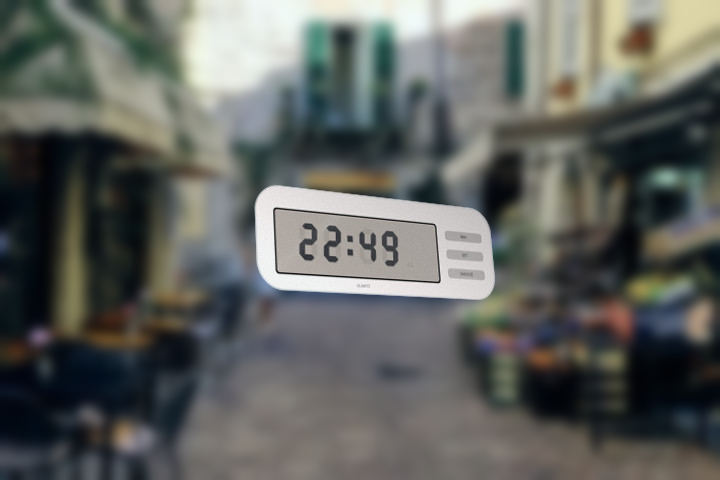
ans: T22:49
